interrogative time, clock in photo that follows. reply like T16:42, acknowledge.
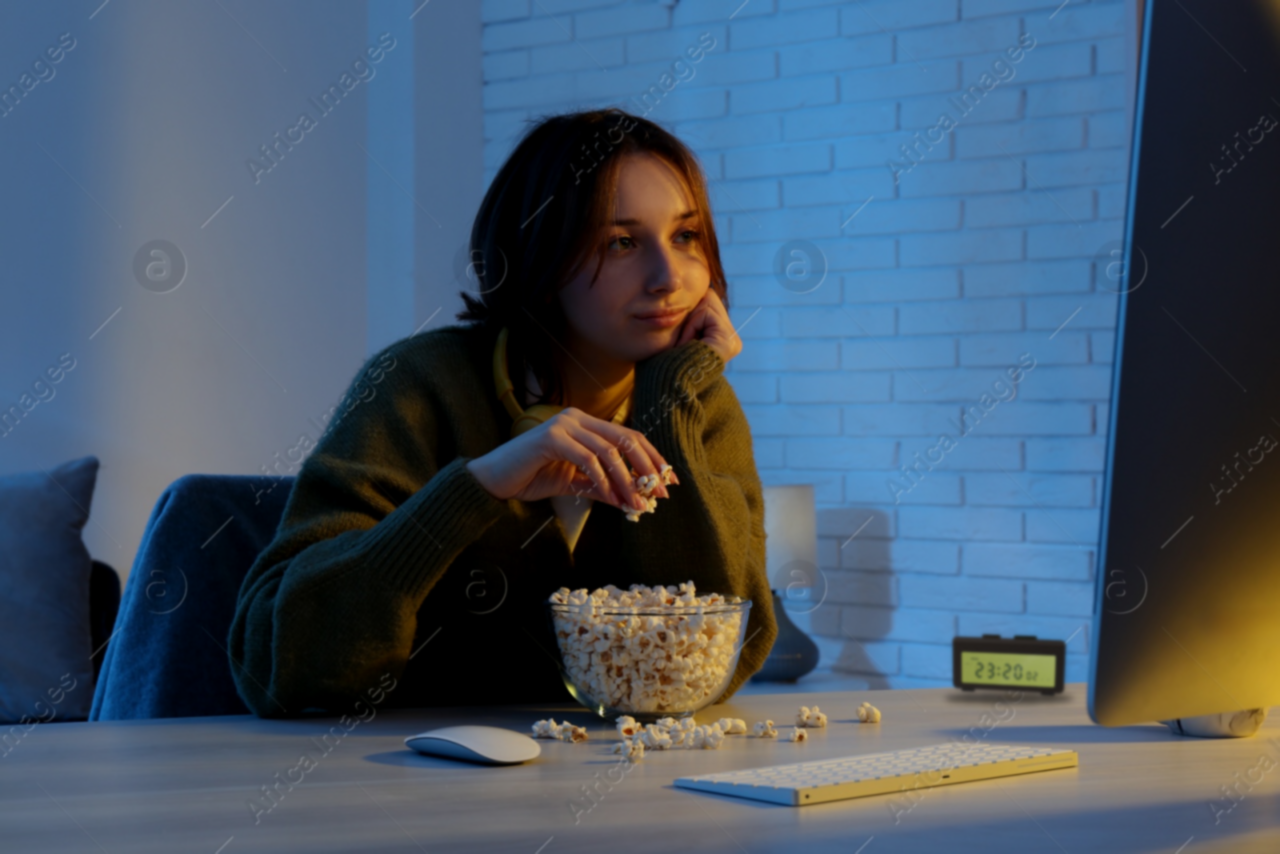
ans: T23:20
